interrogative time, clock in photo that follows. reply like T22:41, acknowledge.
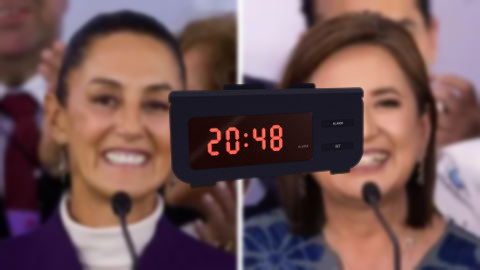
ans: T20:48
